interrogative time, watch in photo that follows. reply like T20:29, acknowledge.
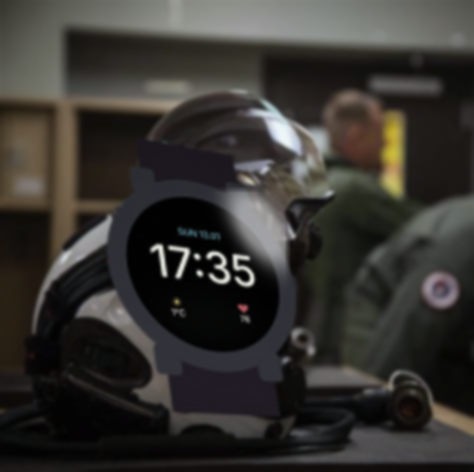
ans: T17:35
